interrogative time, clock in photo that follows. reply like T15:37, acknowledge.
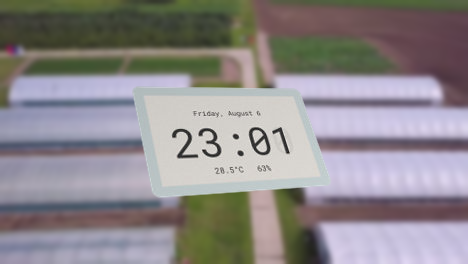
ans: T23:01
